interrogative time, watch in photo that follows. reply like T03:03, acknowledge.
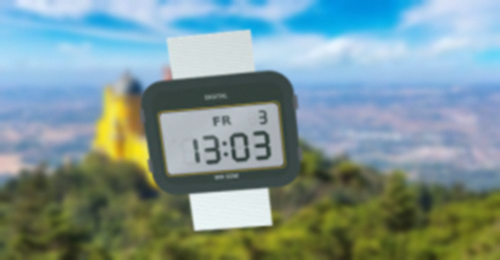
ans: T13:03
